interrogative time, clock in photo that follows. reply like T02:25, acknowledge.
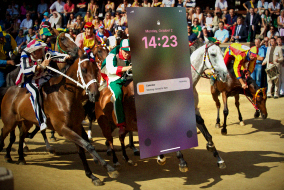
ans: T14:23
